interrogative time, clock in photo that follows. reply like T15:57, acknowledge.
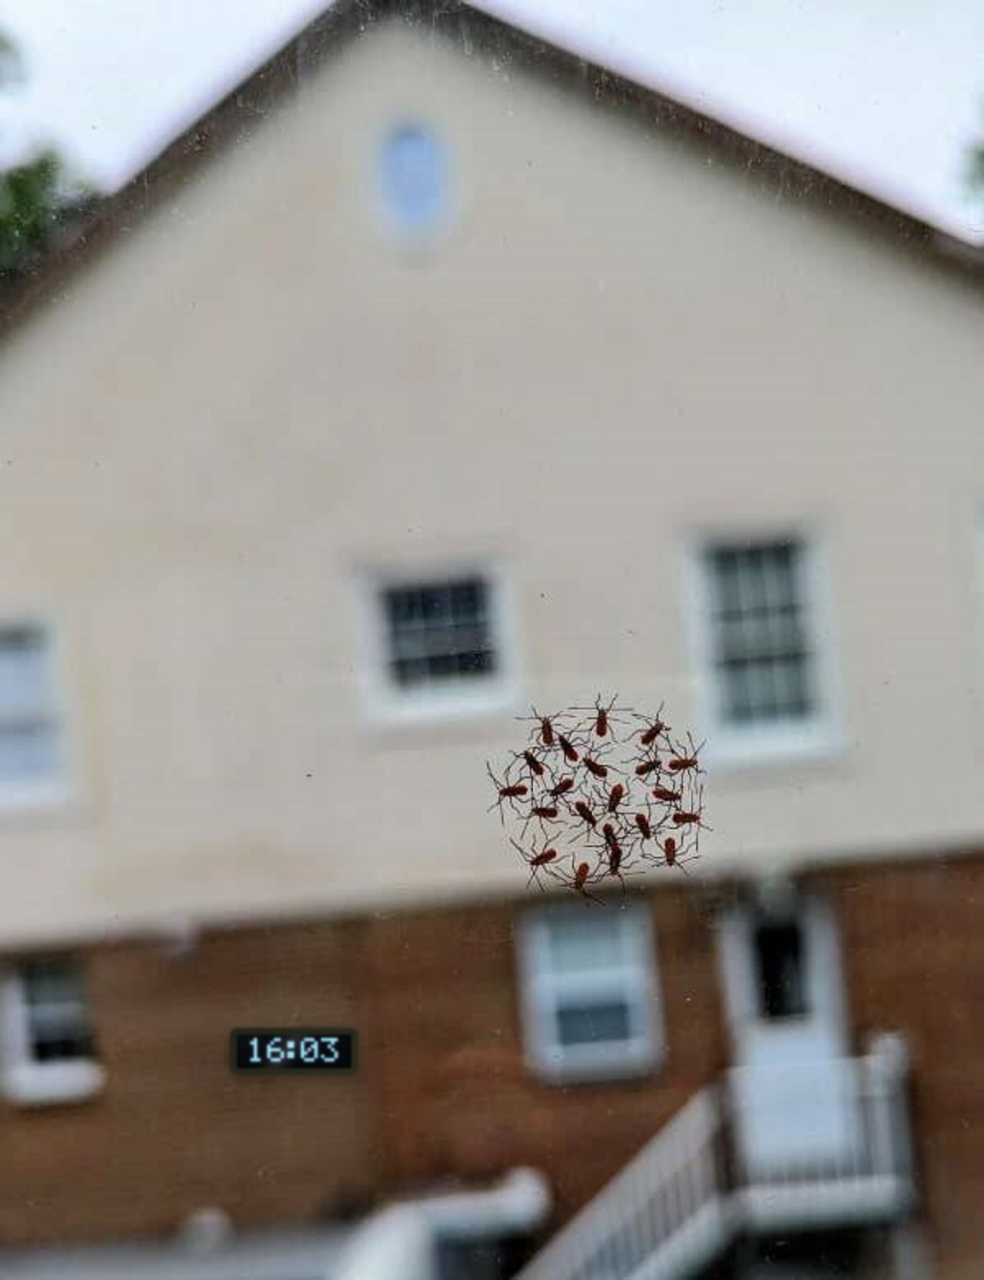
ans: T16:03
